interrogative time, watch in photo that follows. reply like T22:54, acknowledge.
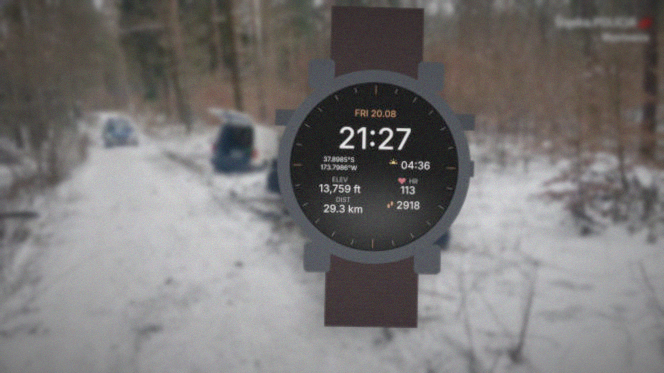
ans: T21:27
